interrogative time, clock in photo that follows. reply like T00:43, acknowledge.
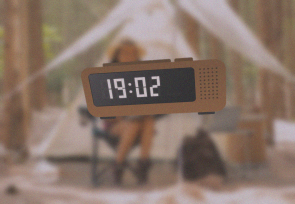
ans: T19:02
